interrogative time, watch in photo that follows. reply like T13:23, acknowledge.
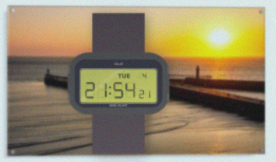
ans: T21:54
